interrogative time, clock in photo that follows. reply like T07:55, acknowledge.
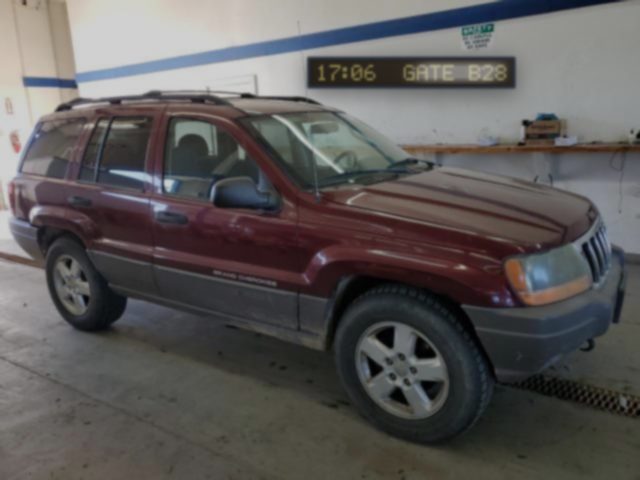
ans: T17:06
